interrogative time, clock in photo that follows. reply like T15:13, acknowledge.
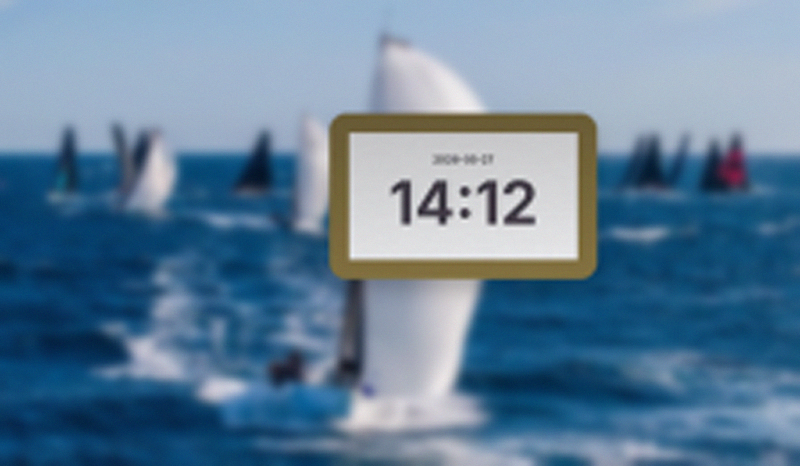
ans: T14:12
